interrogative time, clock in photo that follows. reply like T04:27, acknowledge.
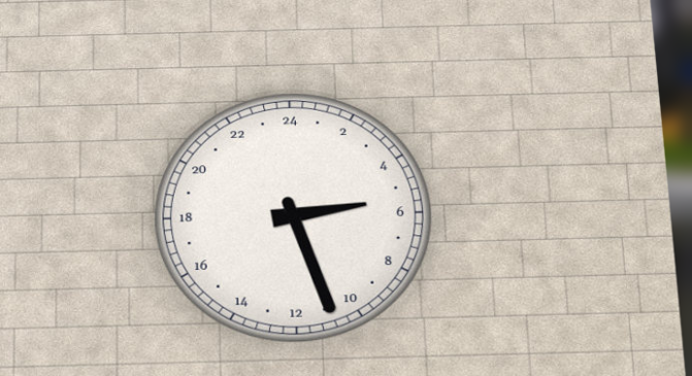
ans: T05:27
